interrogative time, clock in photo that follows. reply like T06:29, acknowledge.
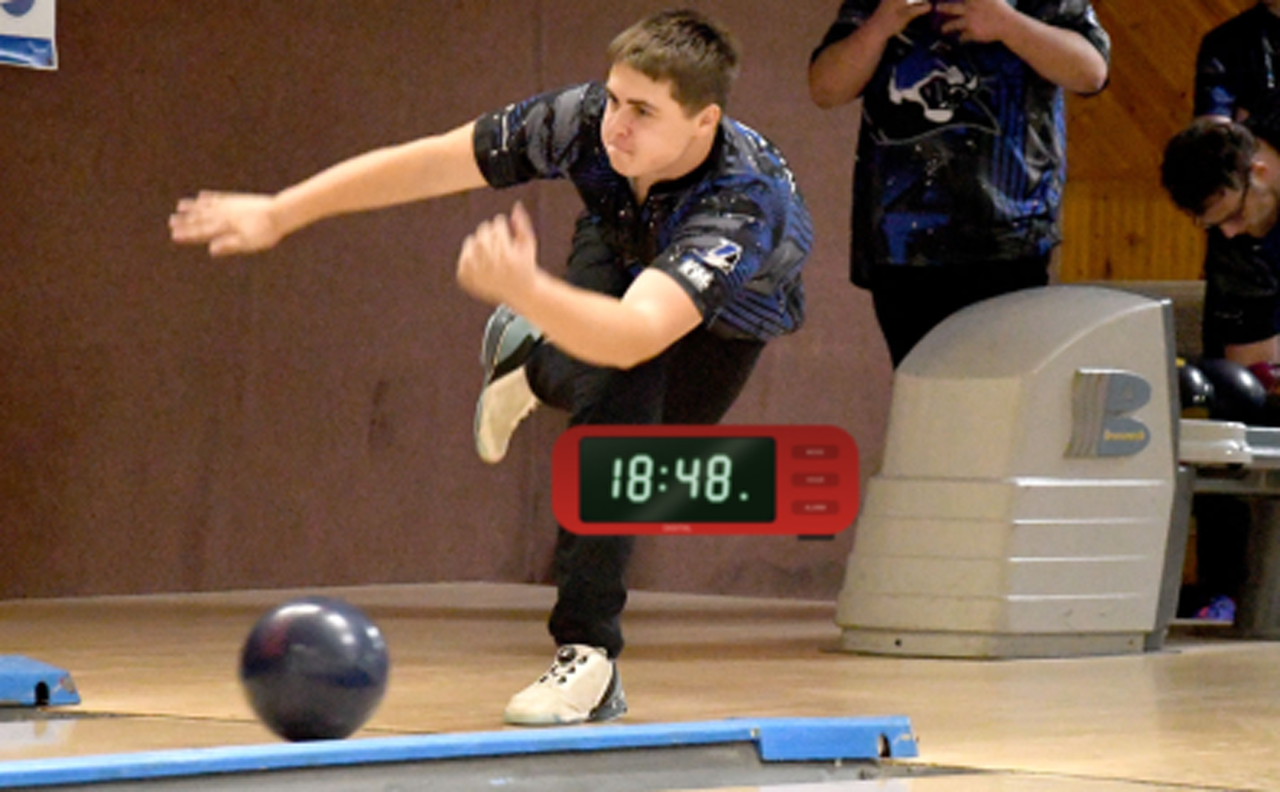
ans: T18:48
